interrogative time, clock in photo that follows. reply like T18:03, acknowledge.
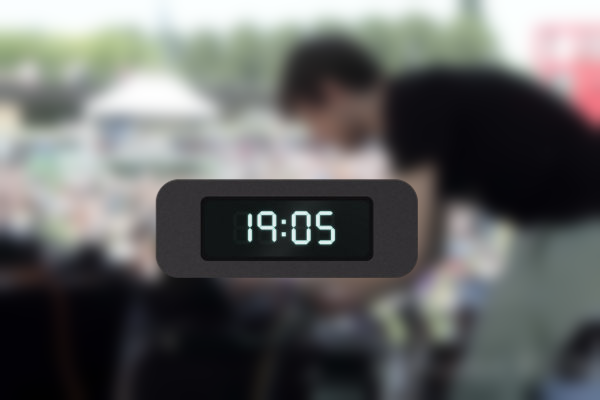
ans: T19:05
